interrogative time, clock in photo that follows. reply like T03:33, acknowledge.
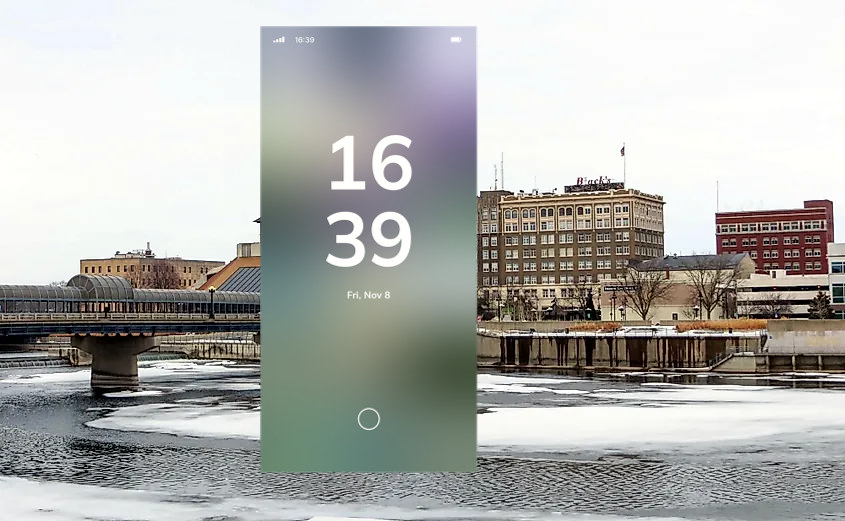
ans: T16:39
